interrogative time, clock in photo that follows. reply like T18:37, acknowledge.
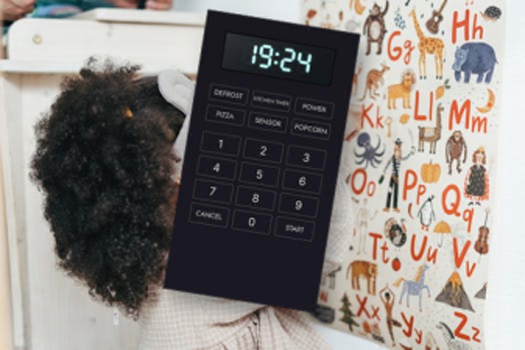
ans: T19:24
